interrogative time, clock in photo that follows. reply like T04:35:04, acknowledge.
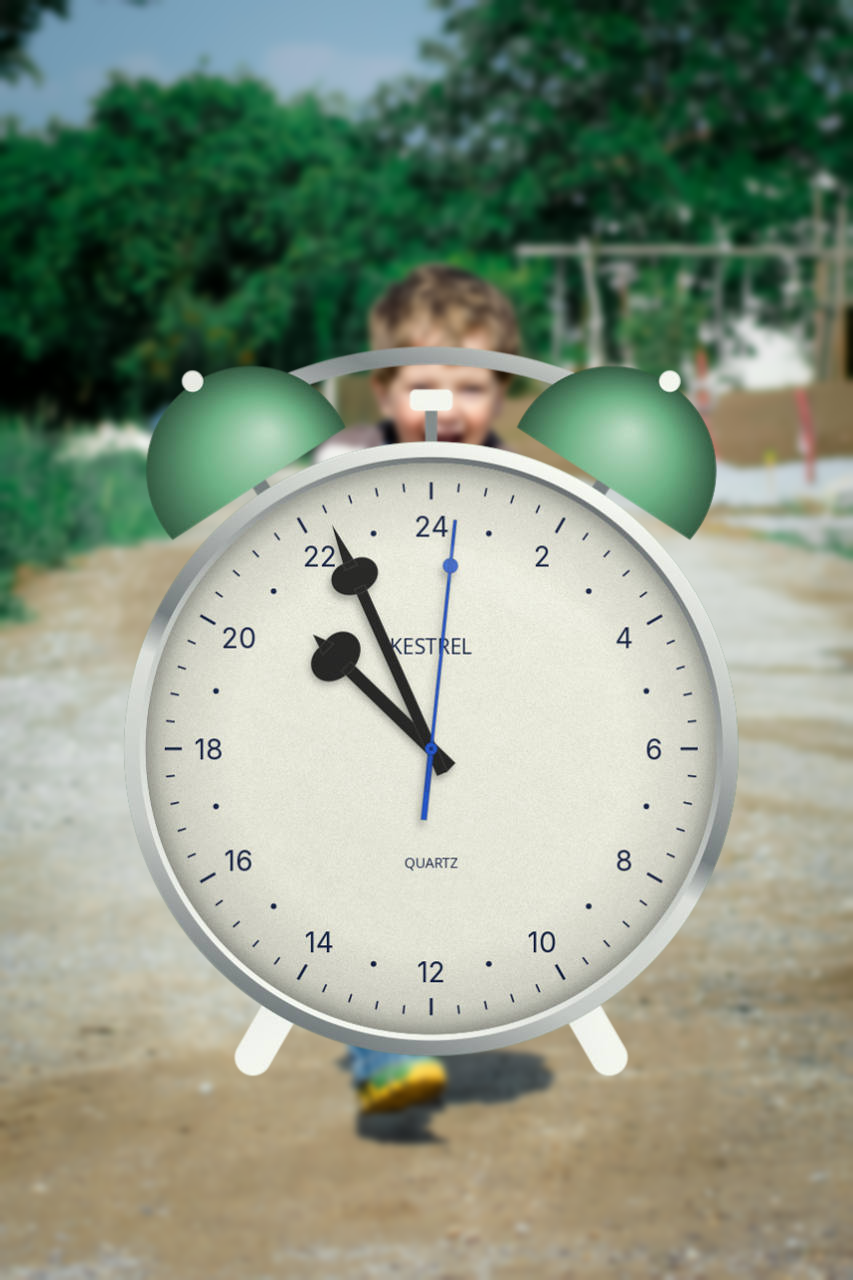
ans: T20:56:01
